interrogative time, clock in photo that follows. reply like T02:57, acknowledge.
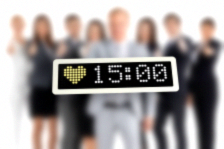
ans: T15:00
